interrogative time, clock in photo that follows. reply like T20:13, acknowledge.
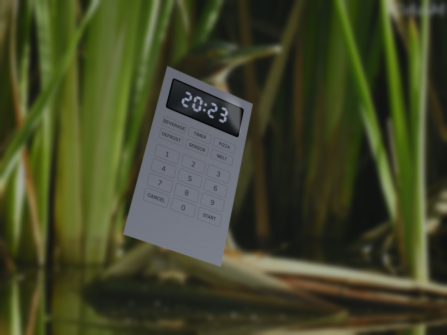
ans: T20:23
